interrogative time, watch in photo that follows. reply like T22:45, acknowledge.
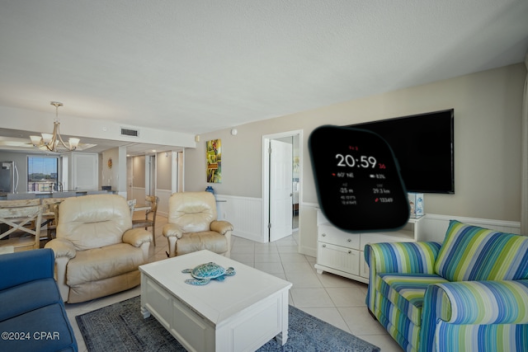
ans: T20:59
